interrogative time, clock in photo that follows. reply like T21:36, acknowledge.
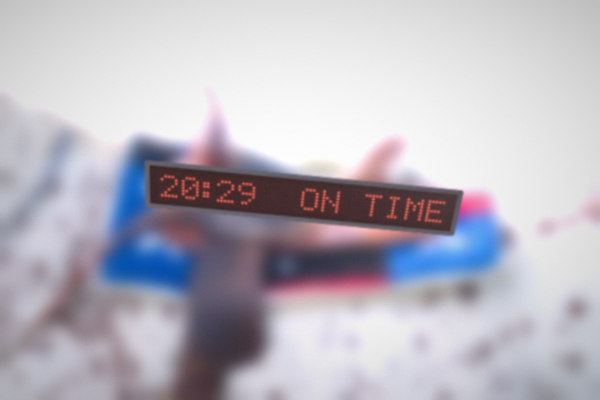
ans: T20:29
